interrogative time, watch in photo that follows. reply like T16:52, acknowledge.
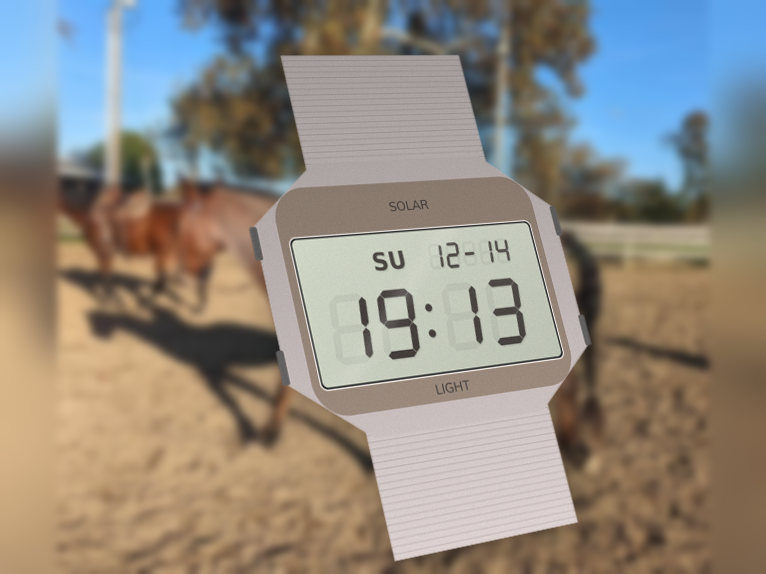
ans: T19:13
